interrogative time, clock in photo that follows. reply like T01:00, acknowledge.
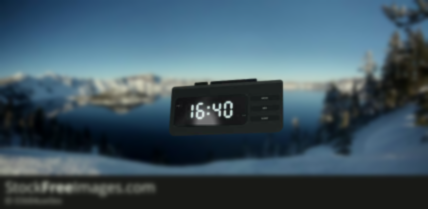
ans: T16:40
